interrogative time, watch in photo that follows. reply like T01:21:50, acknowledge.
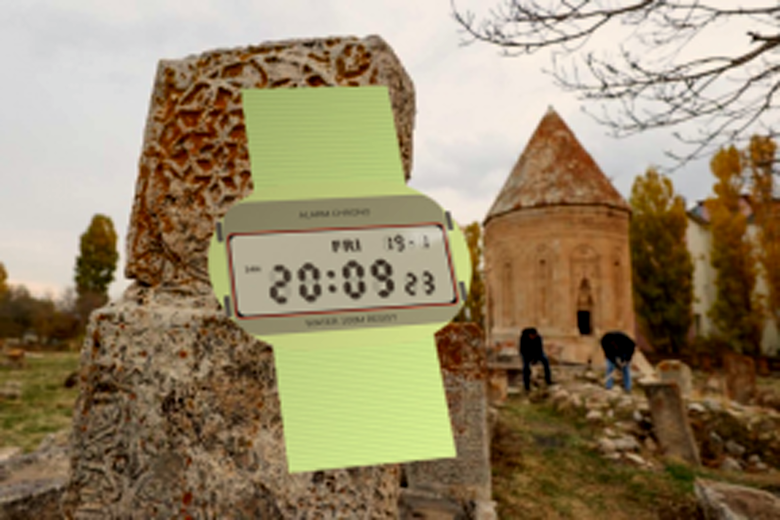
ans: T20:09:23
